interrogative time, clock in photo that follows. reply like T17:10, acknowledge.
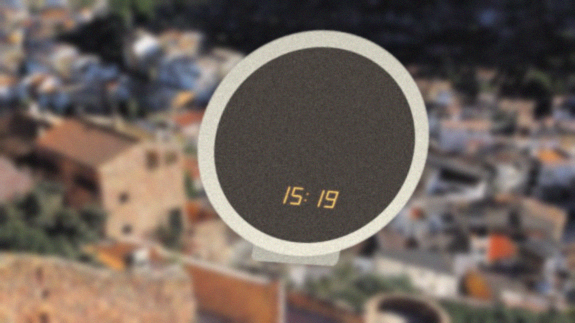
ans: T15:19
